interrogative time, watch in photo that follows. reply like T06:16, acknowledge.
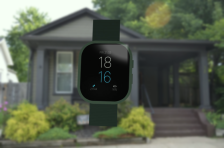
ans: T18:16
